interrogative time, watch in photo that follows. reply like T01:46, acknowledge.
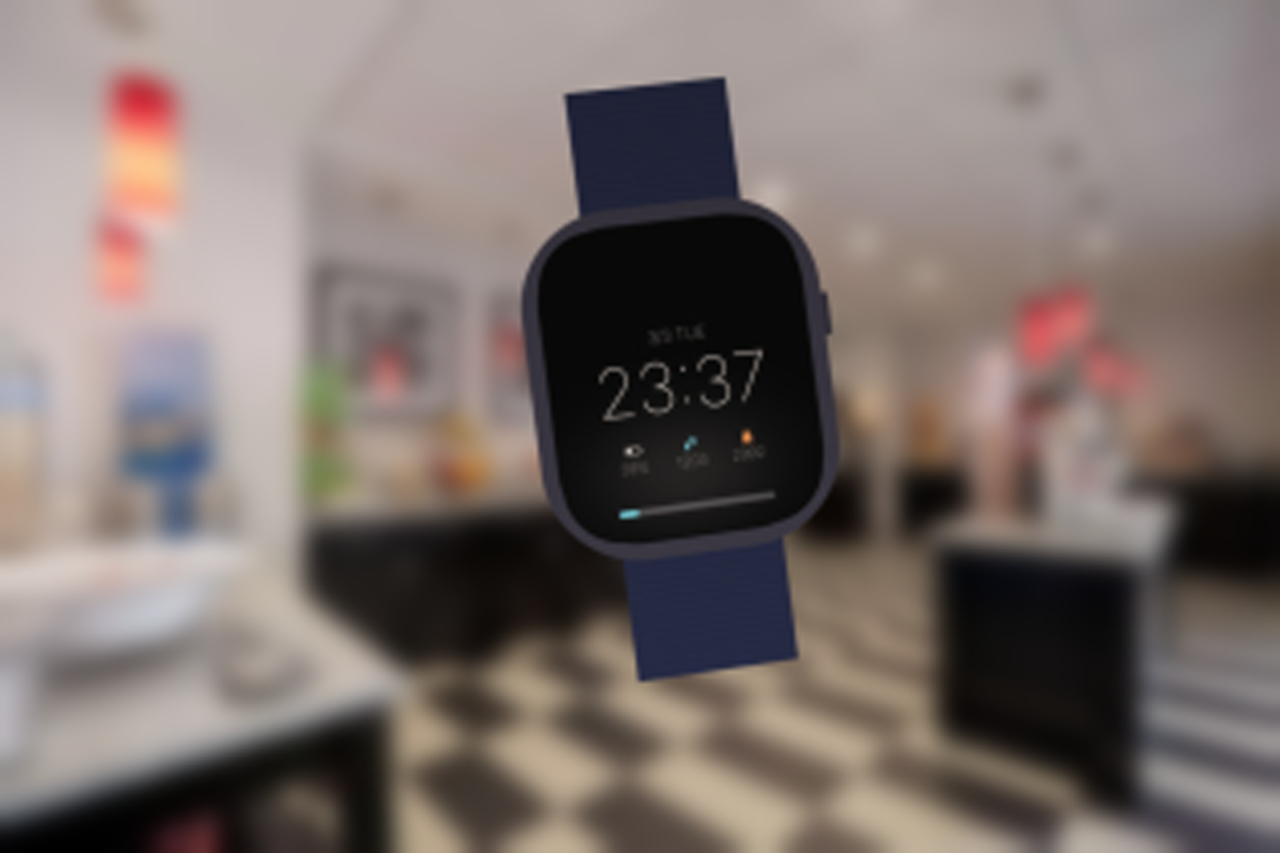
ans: T23:37
